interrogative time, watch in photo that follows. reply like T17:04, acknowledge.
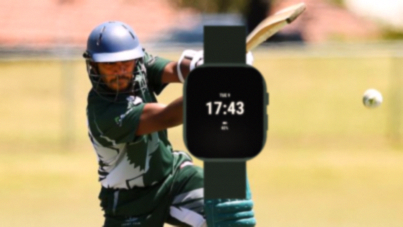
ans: T17:43
